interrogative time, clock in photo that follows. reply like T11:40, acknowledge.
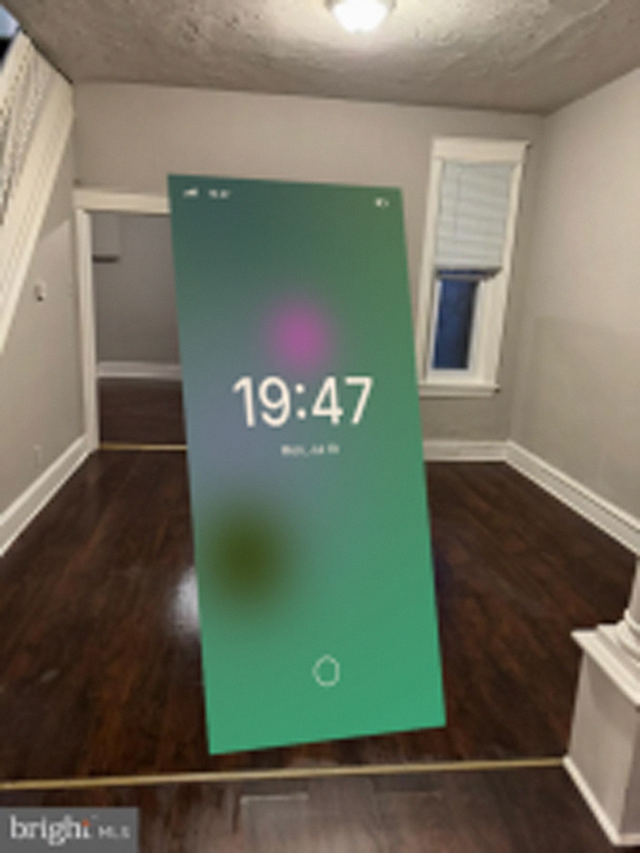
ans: T19:47
